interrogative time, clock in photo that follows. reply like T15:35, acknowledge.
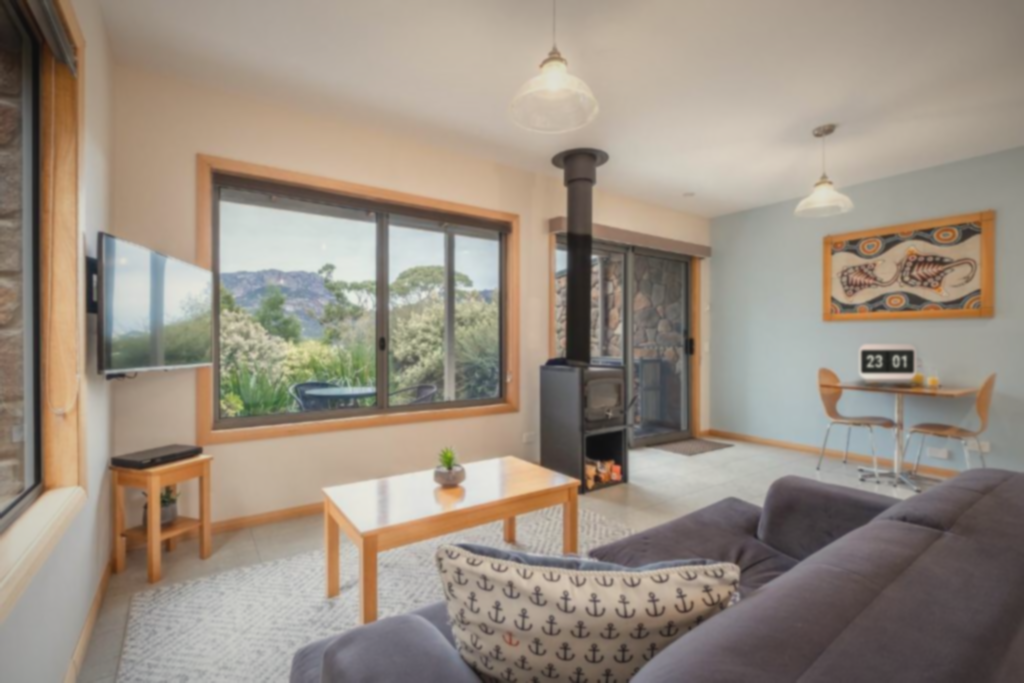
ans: T23:01
